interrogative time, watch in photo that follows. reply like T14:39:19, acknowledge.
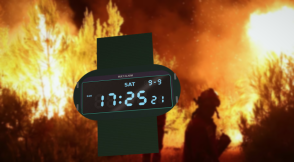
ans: T17:25:21
